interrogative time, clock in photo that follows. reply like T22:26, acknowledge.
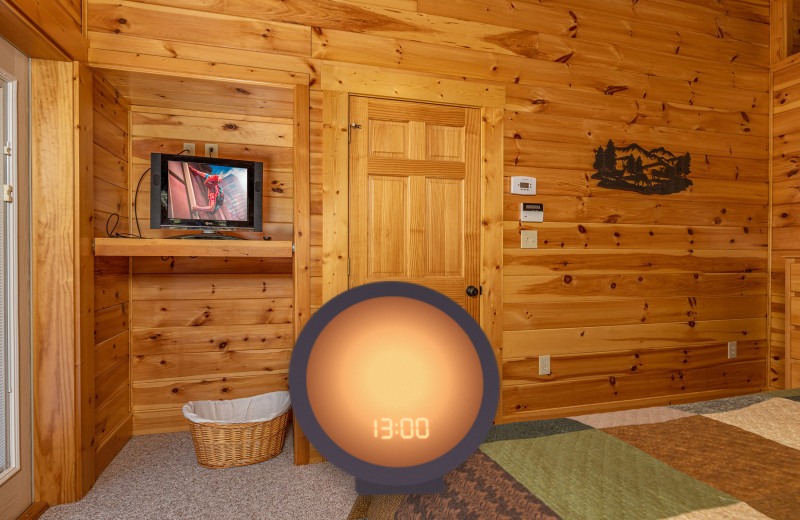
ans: T13:00
